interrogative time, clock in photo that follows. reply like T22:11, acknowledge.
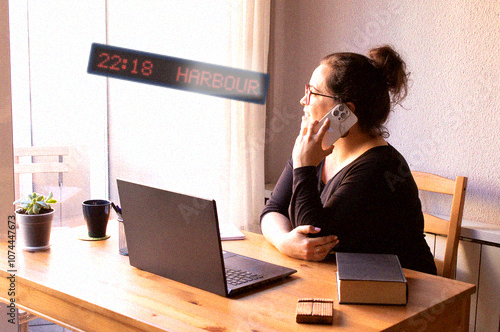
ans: T22:18
